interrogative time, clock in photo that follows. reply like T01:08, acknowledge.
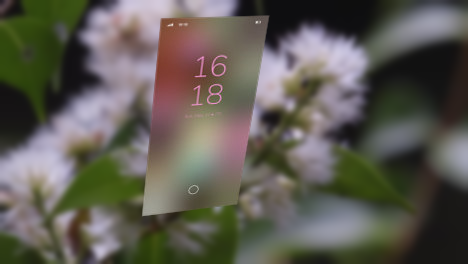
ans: T16:18
